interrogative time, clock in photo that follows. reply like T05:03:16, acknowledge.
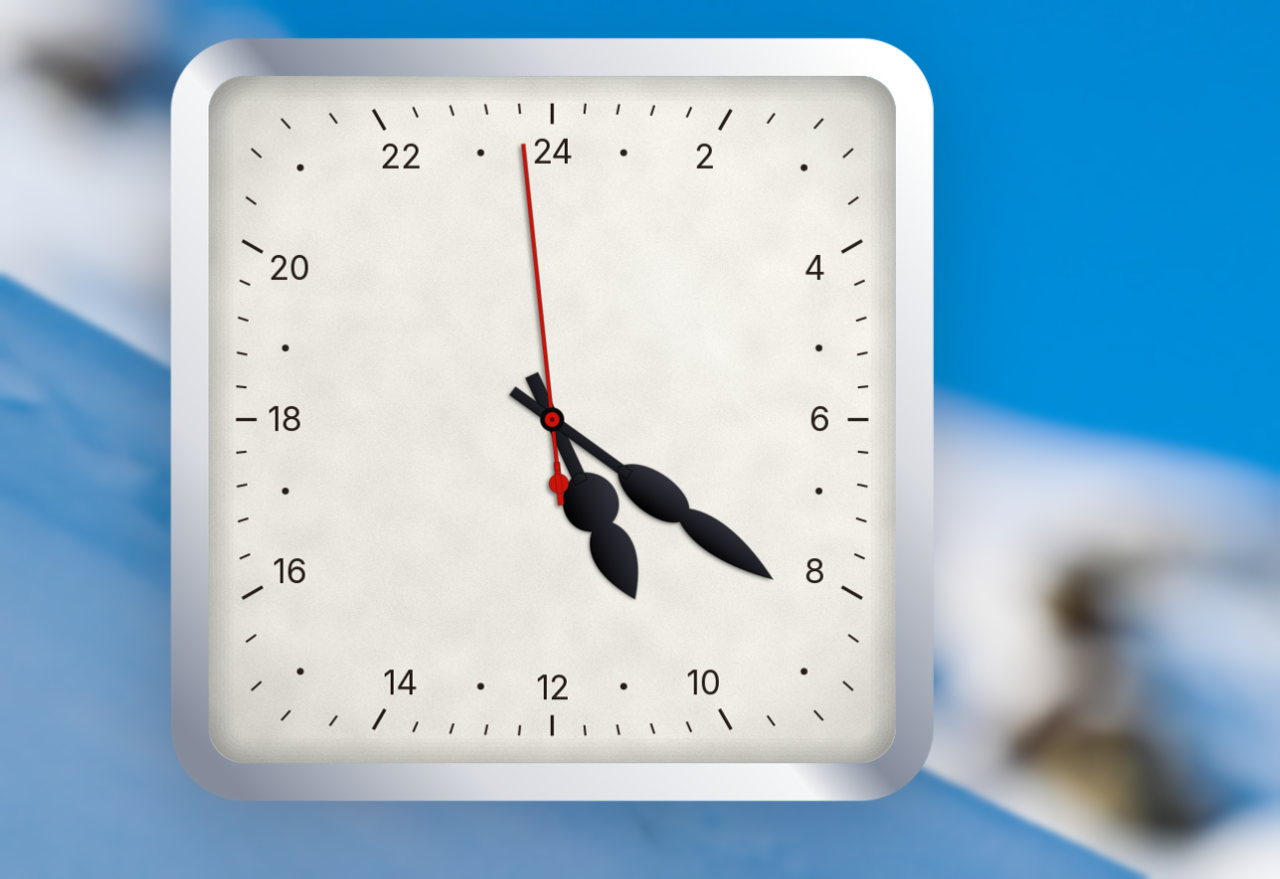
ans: T10:20:59
